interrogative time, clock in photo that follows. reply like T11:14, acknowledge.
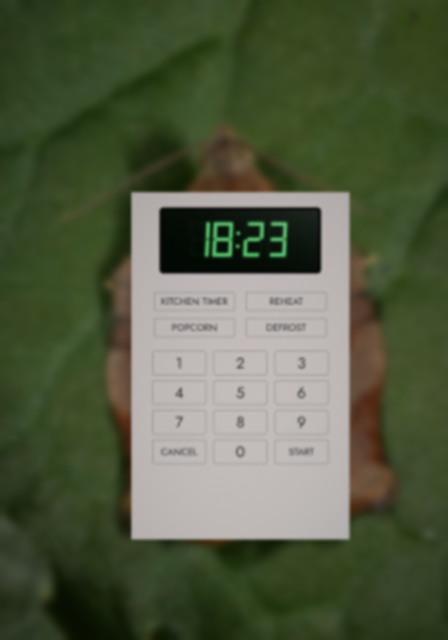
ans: T18:23
